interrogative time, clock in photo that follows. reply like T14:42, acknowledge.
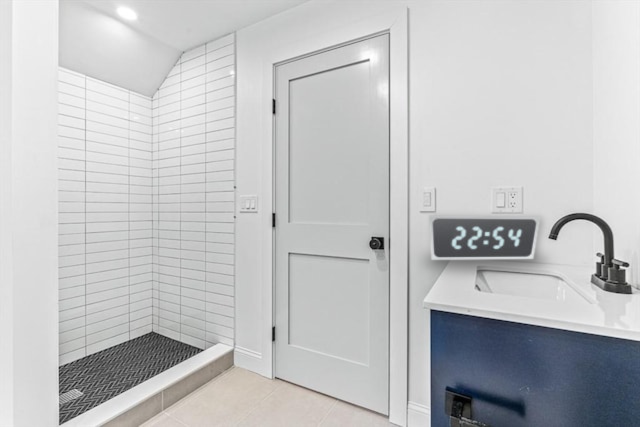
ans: T22:54
